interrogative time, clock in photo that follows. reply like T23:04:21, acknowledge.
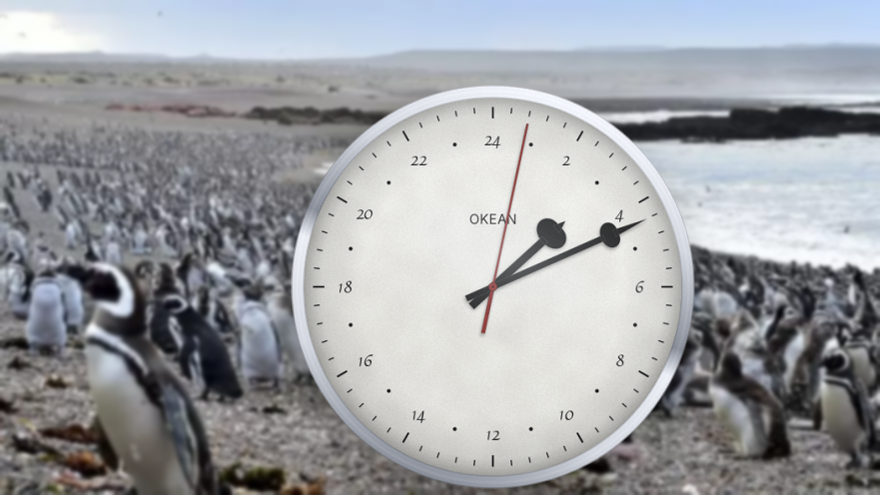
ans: T03:11:02
